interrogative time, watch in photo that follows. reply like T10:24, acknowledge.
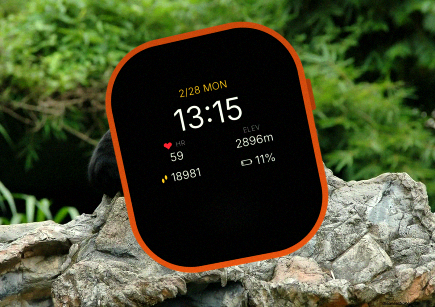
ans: T13:15
